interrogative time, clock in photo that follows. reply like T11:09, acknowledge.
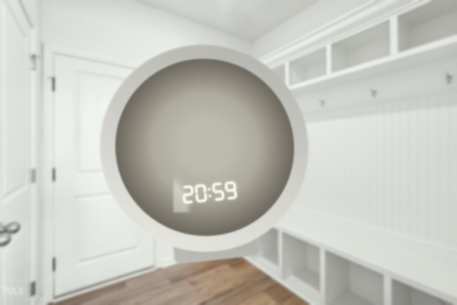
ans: T20:59
